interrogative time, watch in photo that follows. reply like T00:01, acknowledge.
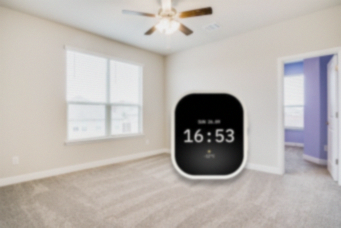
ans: T16:53
